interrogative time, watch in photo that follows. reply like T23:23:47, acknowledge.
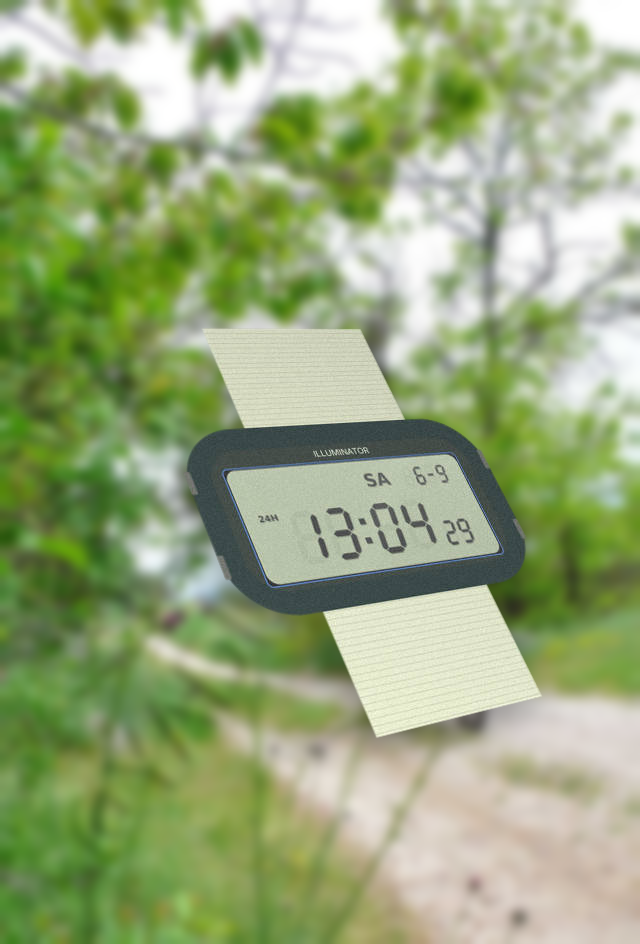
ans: T13:04:29
